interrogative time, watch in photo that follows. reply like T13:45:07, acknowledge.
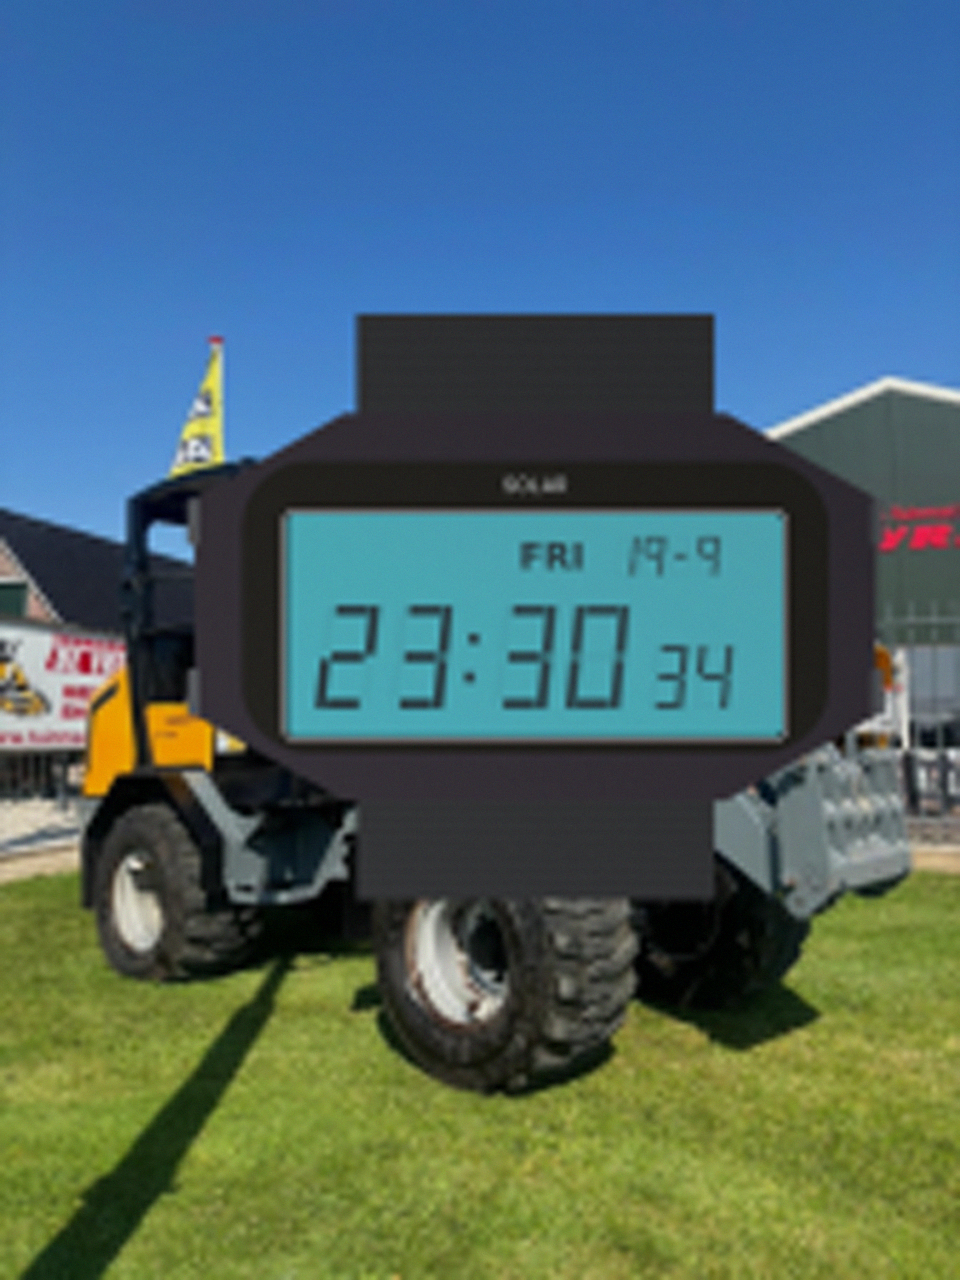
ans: T23:30:34
